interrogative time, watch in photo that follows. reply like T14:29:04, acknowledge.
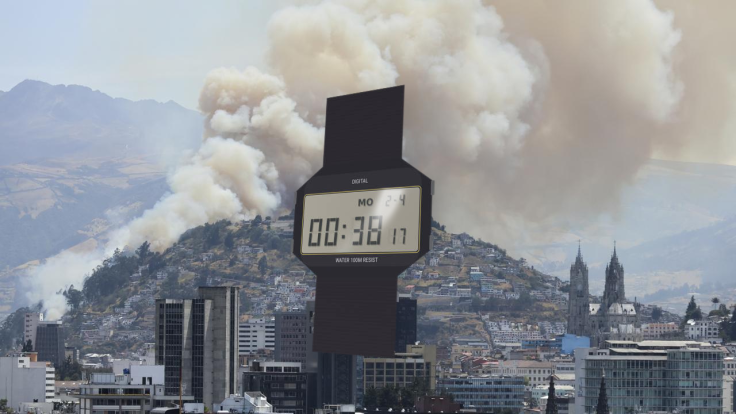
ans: T00:38:17
